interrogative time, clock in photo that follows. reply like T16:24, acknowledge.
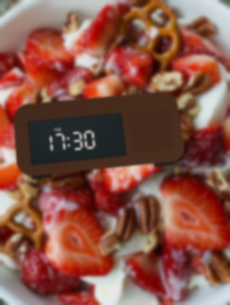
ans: T17:30
